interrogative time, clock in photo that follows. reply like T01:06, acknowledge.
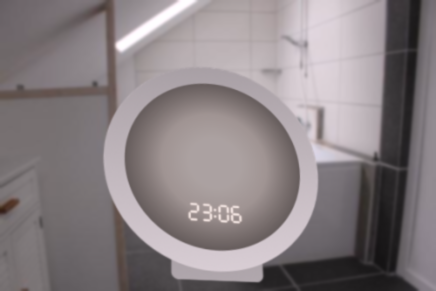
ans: T23:06
